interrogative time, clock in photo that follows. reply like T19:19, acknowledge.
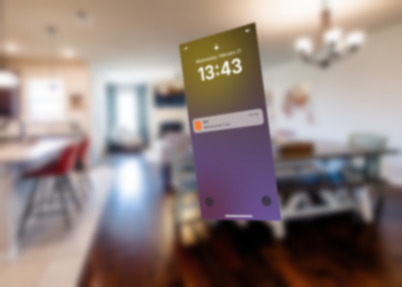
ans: T13:43
